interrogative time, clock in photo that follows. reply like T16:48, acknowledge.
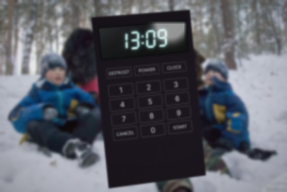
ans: T13:09
